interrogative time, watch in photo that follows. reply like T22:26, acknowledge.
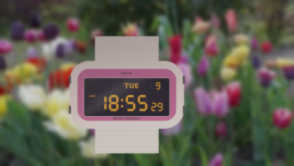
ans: T18:55
